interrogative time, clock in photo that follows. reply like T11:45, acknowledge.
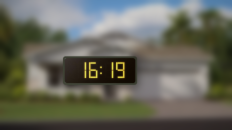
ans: T16:19
